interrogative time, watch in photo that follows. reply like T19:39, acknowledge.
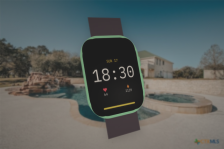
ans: T18:30
